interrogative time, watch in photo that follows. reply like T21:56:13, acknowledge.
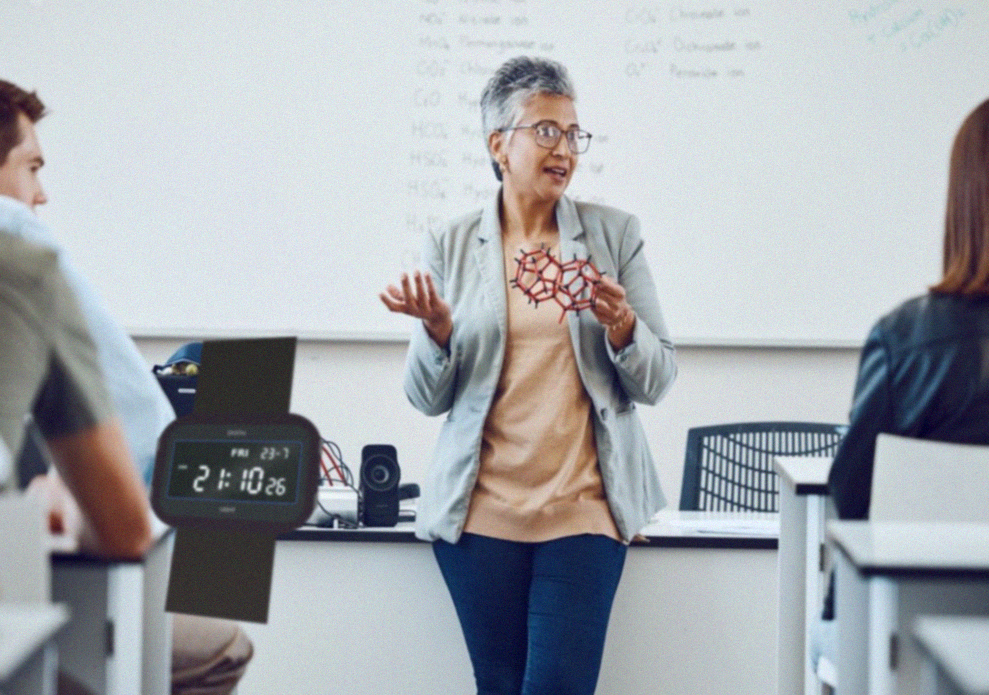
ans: T21:10:26
